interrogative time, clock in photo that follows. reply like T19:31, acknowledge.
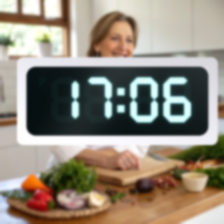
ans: T17:06
